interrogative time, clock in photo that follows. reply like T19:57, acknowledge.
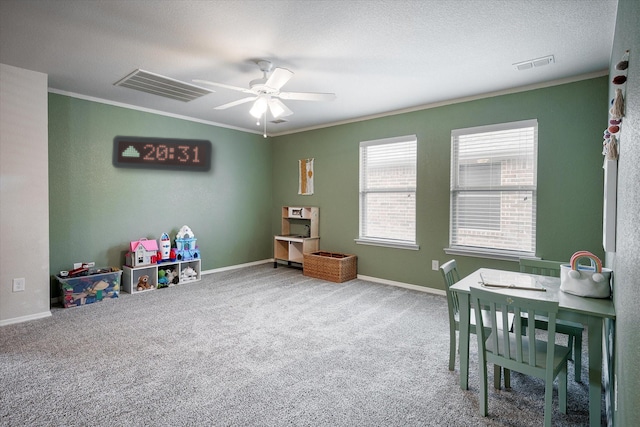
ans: T20:31
